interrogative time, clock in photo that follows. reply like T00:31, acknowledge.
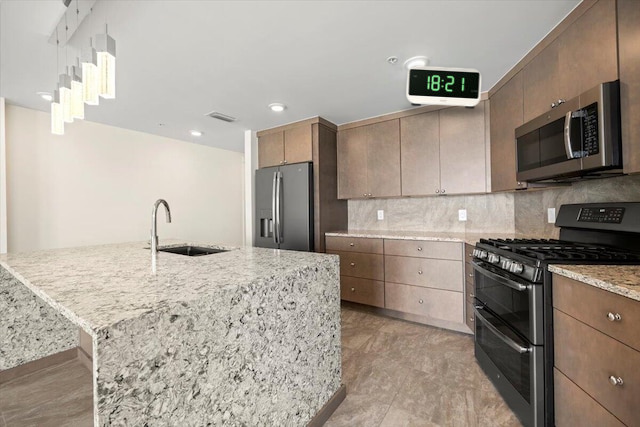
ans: T18:21
